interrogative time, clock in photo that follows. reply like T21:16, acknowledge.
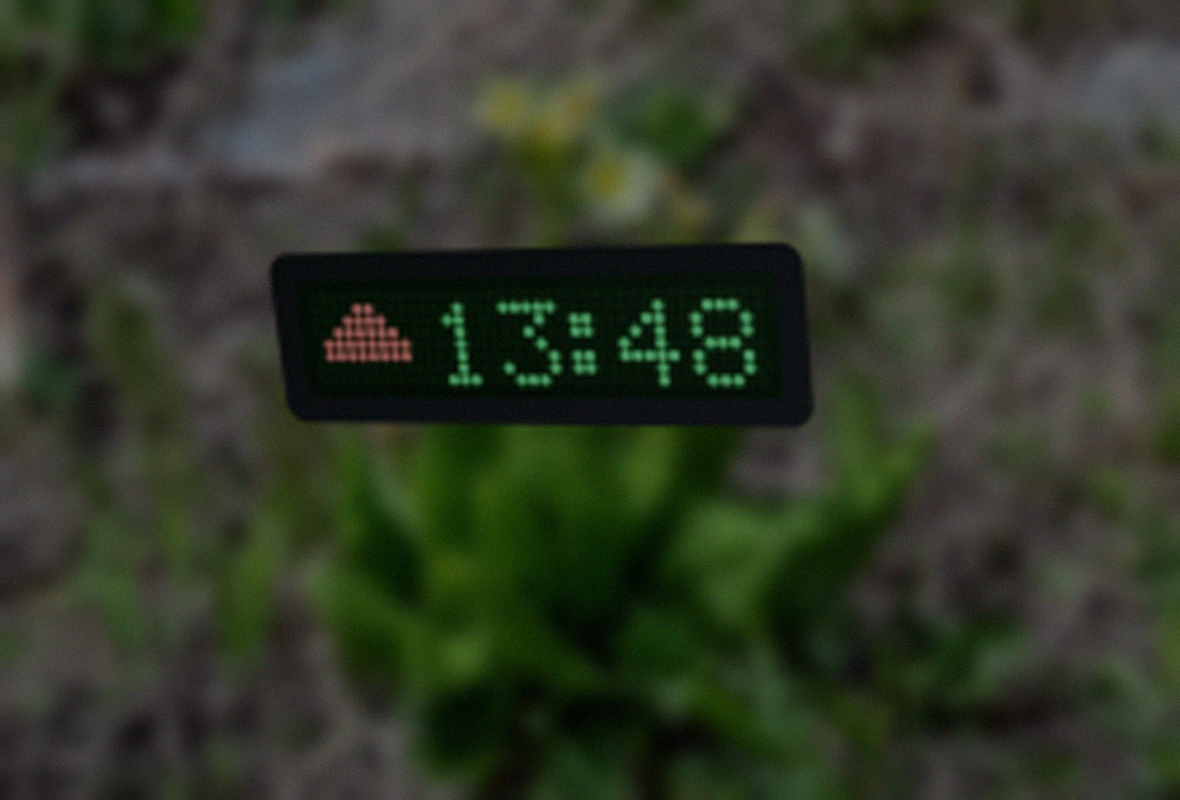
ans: T13:48
